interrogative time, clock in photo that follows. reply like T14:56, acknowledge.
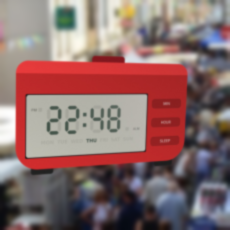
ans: T22:48
